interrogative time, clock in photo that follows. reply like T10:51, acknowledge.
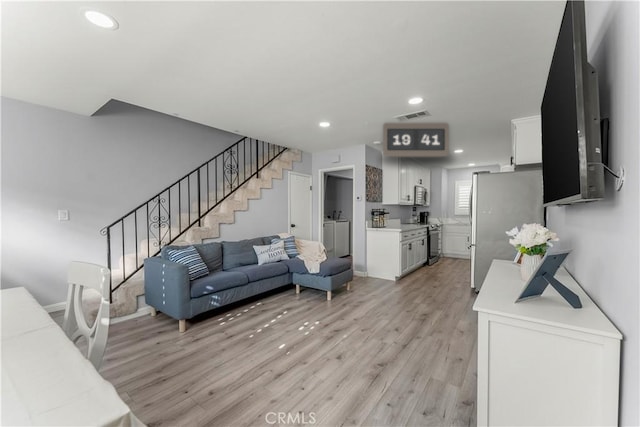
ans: T19:41
